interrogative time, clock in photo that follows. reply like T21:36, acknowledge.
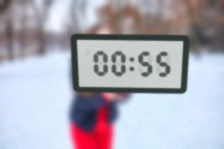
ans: T00:55
